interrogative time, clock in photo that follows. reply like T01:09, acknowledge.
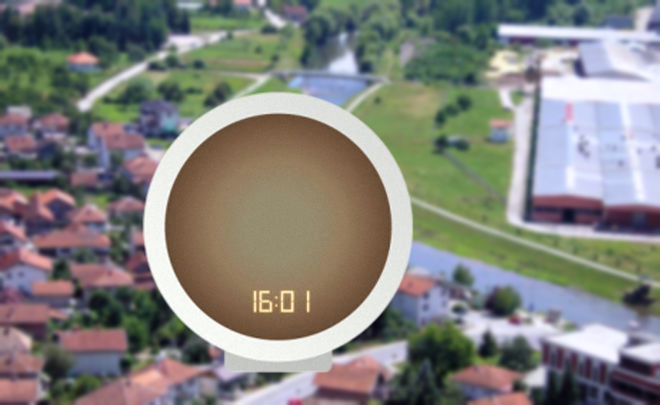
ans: T16:01
